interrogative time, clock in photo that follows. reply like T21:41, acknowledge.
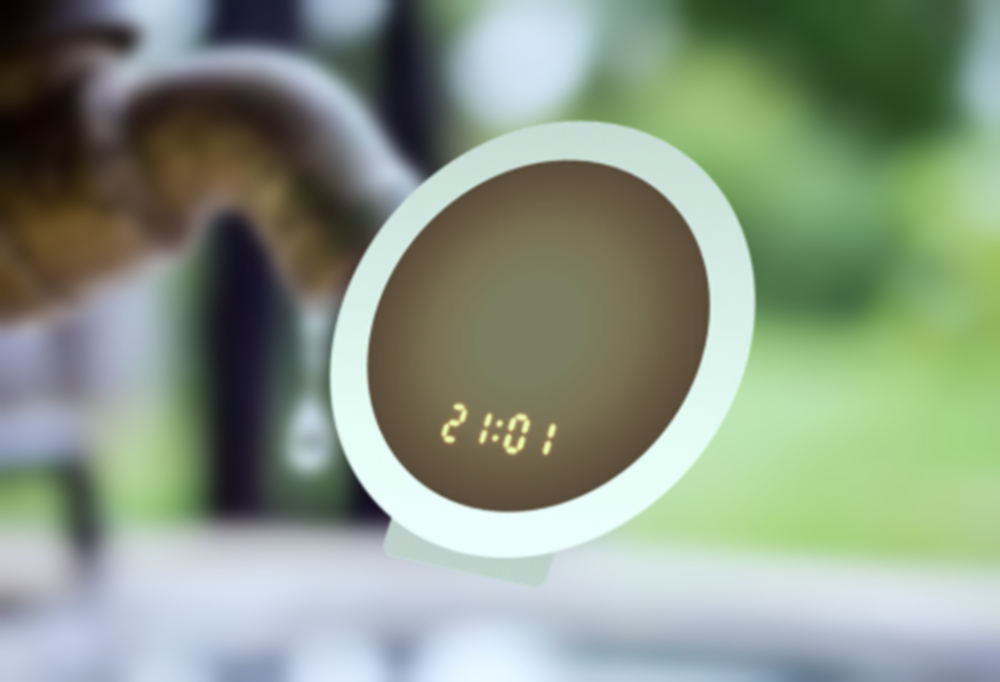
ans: T21:01
